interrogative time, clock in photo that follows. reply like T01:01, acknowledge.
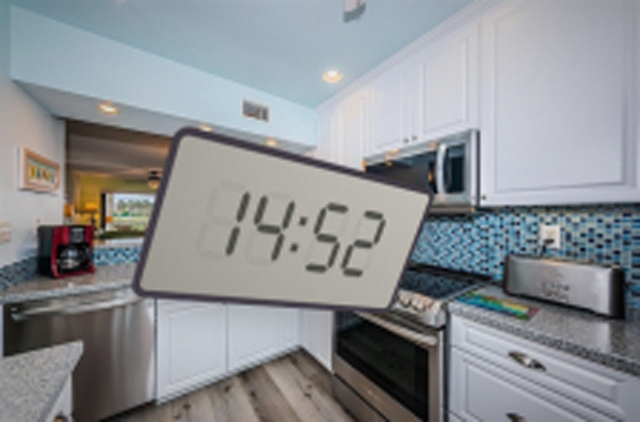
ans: T14:52
